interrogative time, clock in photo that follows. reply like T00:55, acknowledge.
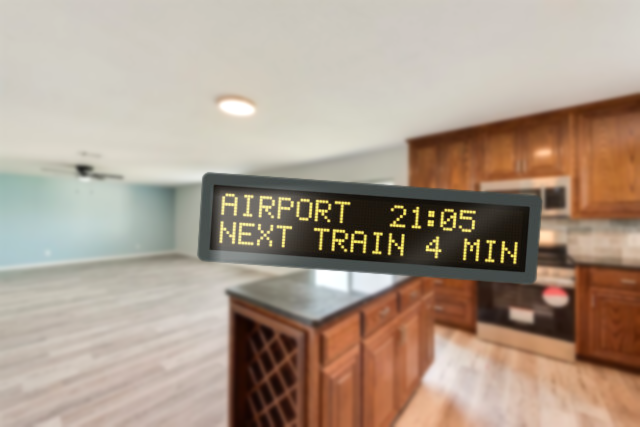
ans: T21:05
